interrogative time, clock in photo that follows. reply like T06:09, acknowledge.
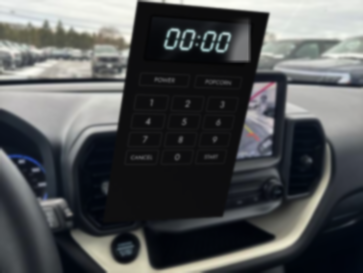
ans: T00:00
